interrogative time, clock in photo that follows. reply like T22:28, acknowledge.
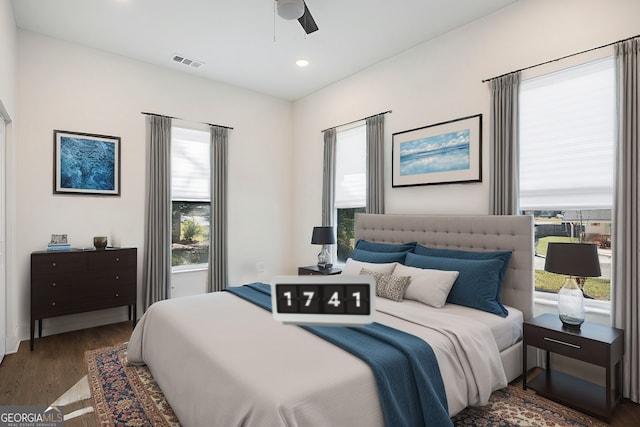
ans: T17:41
